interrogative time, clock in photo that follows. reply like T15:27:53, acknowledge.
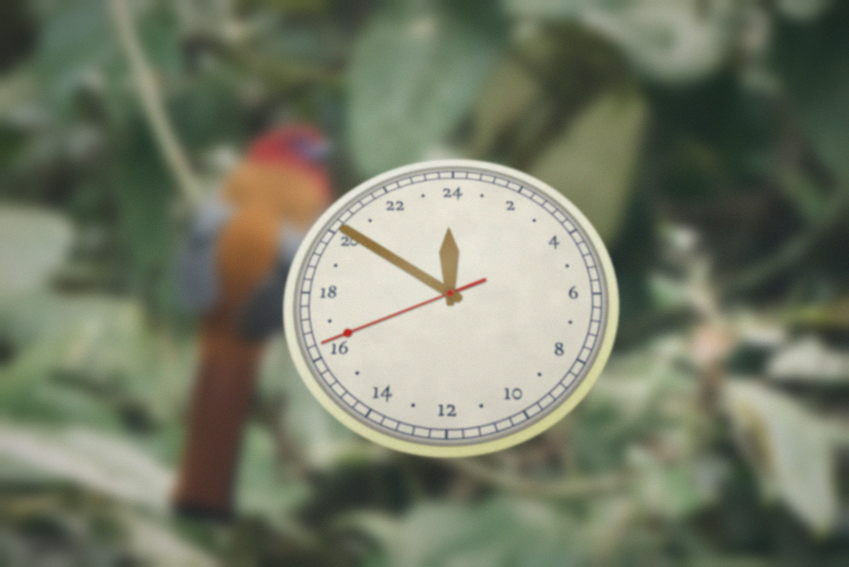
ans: T23:50:41
